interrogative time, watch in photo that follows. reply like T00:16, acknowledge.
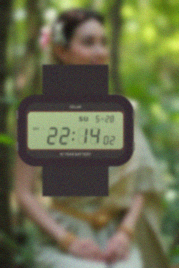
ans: T22:14
